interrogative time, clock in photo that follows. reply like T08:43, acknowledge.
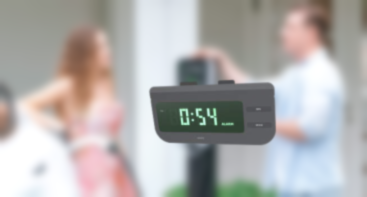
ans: T00:54
